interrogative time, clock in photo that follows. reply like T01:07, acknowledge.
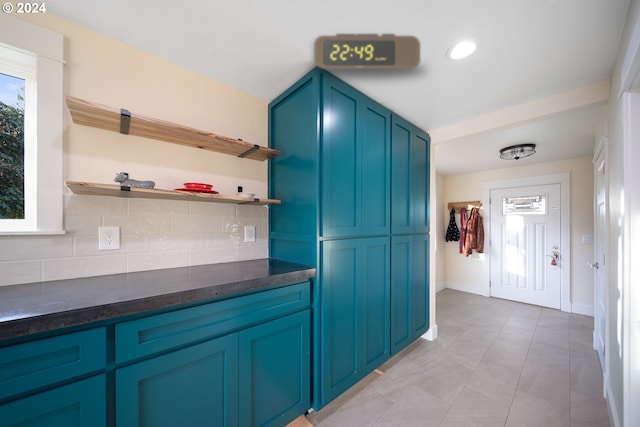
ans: T22:49
